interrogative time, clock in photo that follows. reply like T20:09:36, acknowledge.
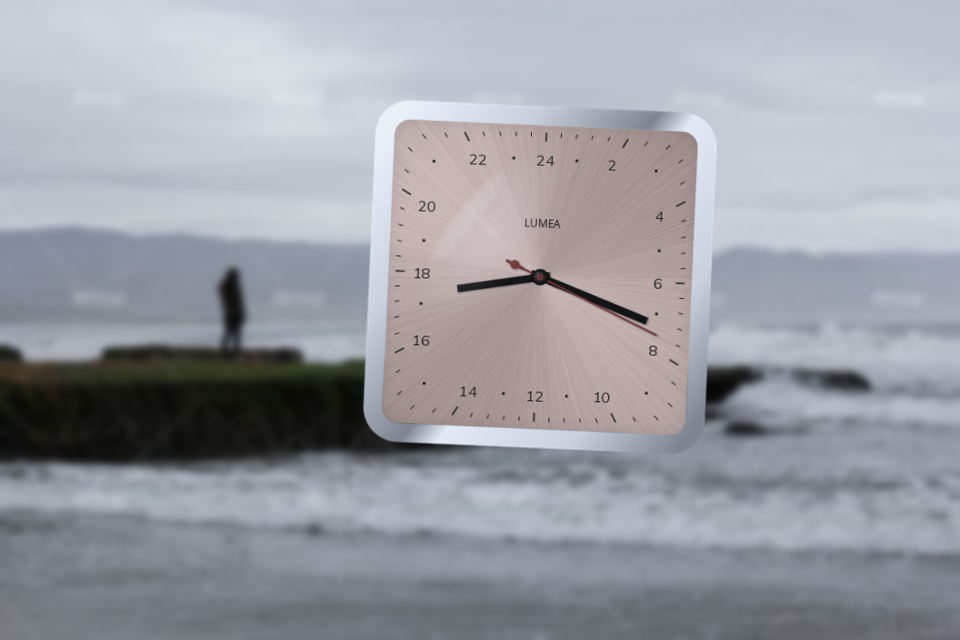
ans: T17:18:19
